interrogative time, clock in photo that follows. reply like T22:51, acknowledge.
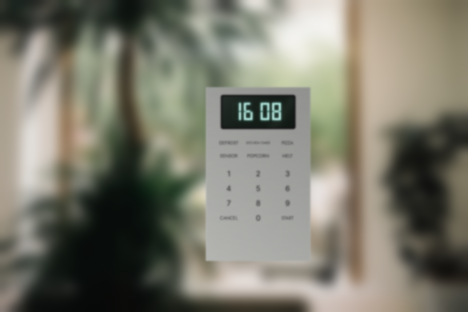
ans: T16:08
